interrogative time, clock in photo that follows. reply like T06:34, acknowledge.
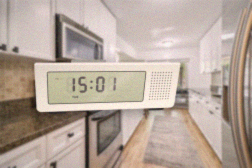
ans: T15:01
